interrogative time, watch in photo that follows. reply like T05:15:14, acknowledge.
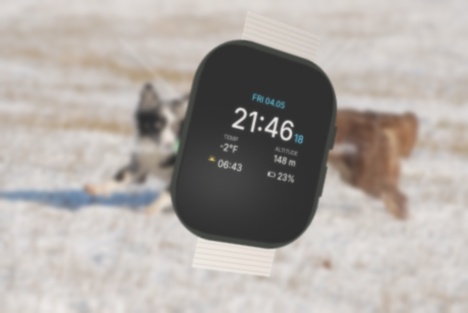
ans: T21:46:18
